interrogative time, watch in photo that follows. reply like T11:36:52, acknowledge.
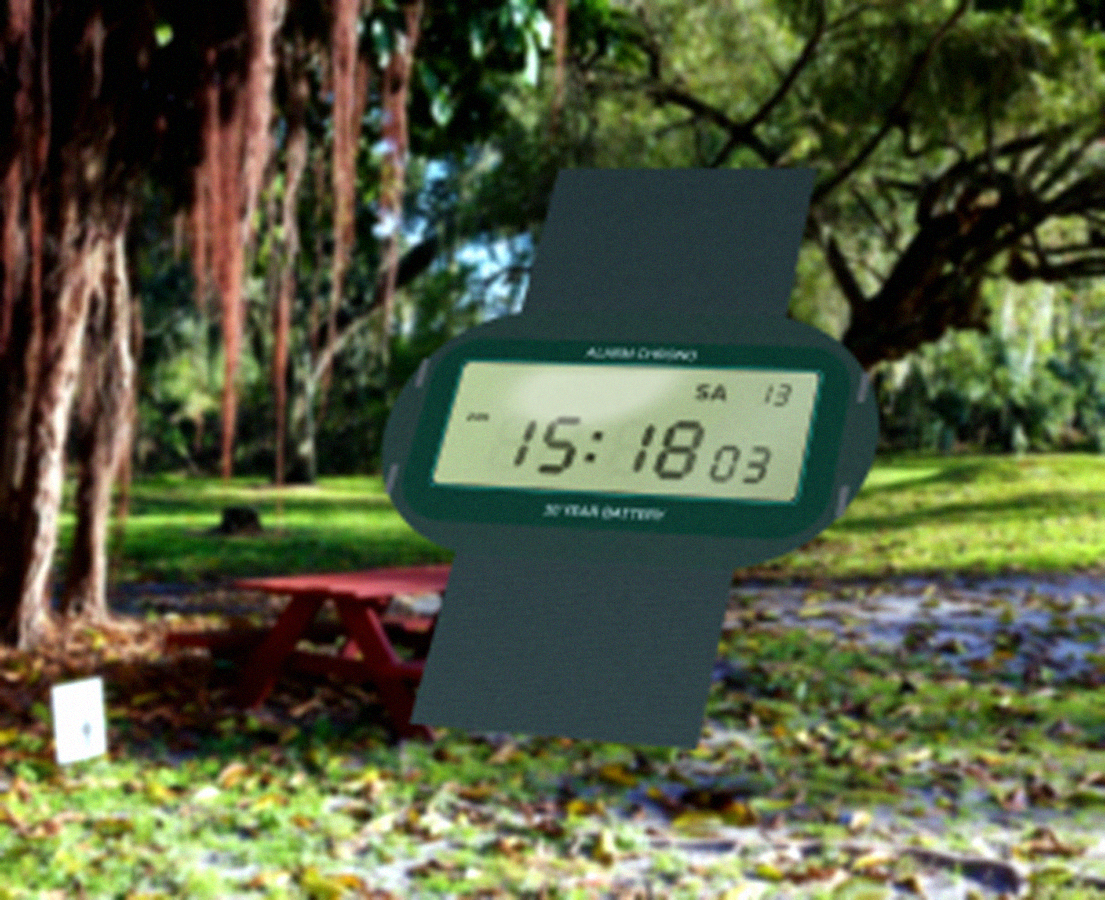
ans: T15:18:03
